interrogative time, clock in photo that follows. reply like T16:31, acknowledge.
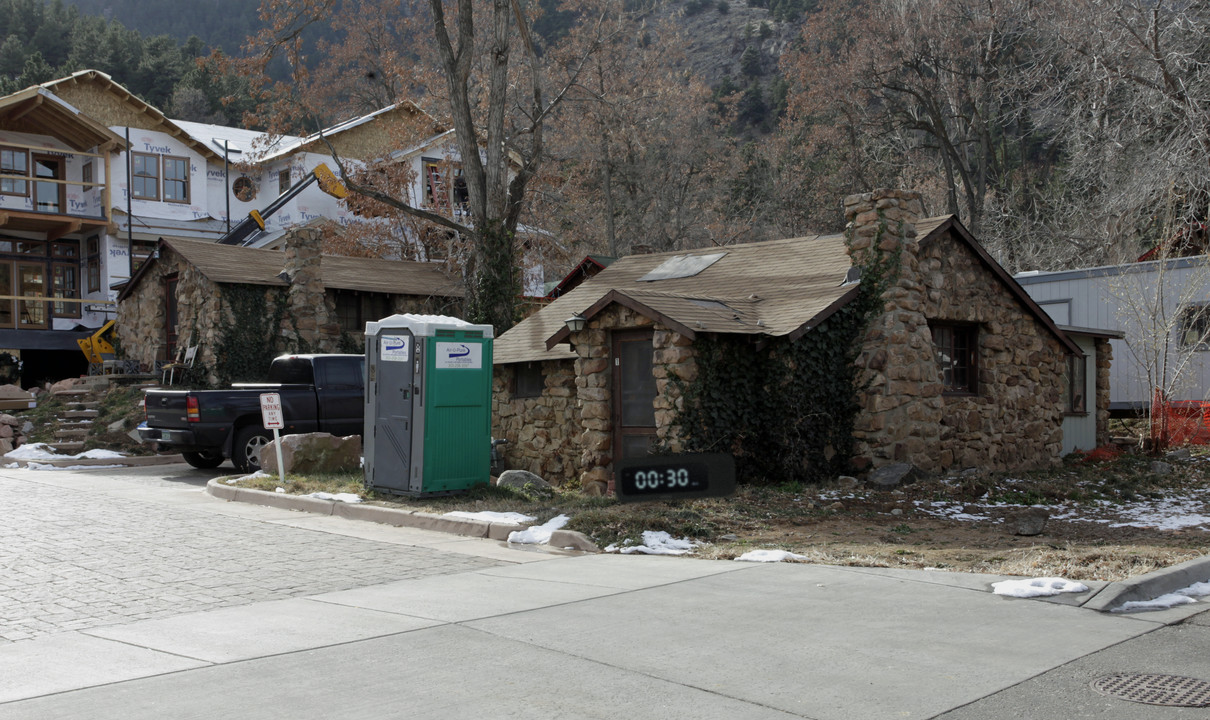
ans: T00:30
